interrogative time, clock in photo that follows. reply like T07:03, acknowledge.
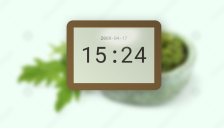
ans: T15:24
